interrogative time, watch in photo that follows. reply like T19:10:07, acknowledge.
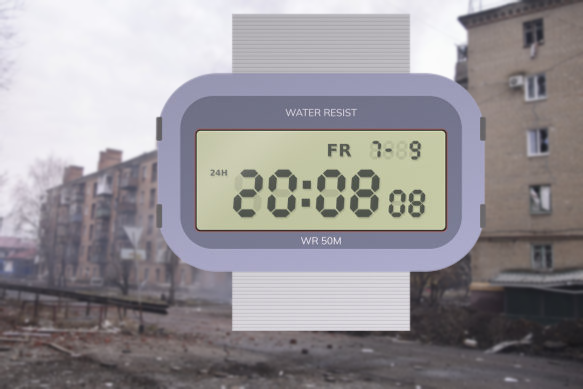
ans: T20:08:08
